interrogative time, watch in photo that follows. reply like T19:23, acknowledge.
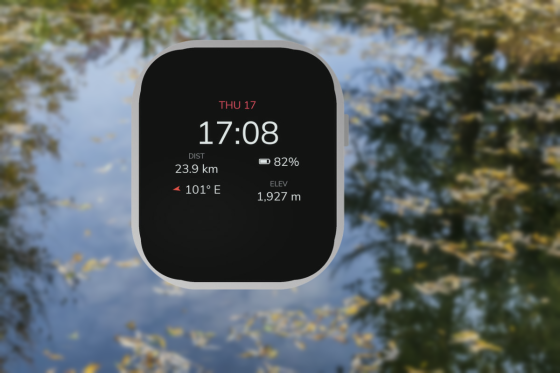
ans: T17:08
